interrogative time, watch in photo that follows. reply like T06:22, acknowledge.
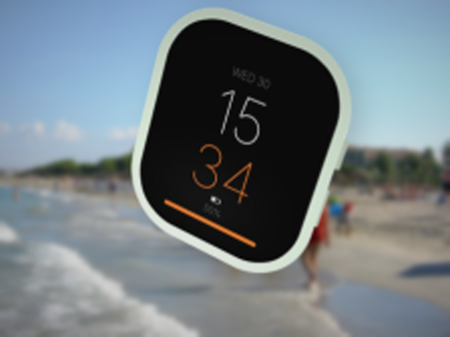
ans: T15:34
